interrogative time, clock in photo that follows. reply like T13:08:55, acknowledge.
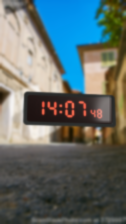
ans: T14:07:48
